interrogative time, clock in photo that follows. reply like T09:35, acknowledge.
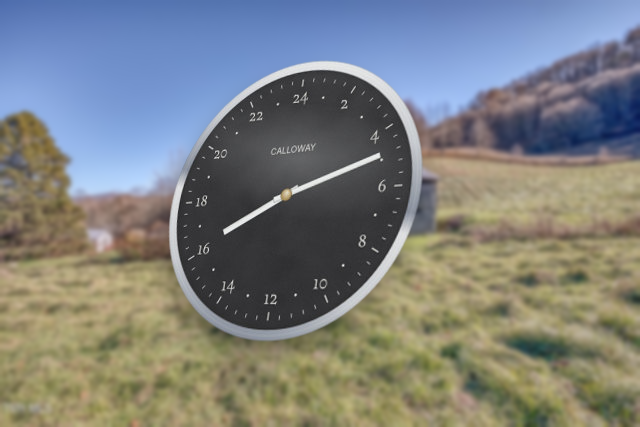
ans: T16:12
